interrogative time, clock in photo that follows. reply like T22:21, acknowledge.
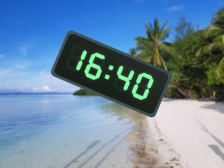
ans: T16:40
